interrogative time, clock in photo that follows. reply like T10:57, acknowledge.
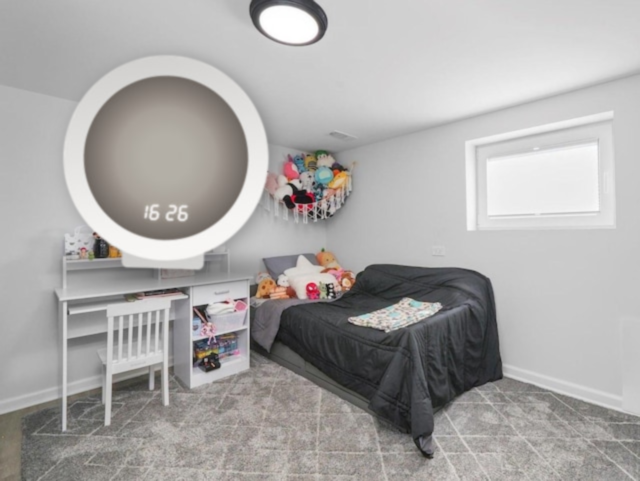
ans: T16:26
